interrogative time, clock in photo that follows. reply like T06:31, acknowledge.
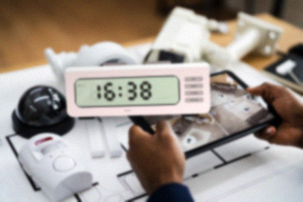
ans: T16:38
